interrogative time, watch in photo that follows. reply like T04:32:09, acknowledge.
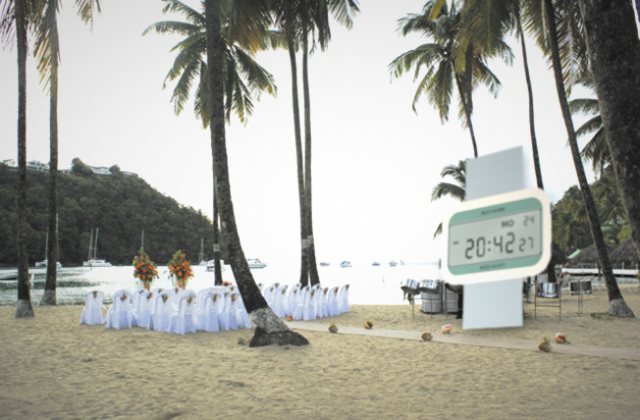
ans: T20:42:27
